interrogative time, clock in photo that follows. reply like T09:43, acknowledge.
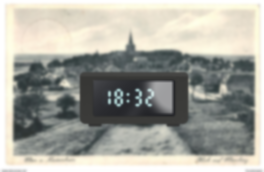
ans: T18:32
